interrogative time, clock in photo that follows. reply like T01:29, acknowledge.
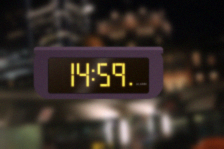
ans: T14:59
